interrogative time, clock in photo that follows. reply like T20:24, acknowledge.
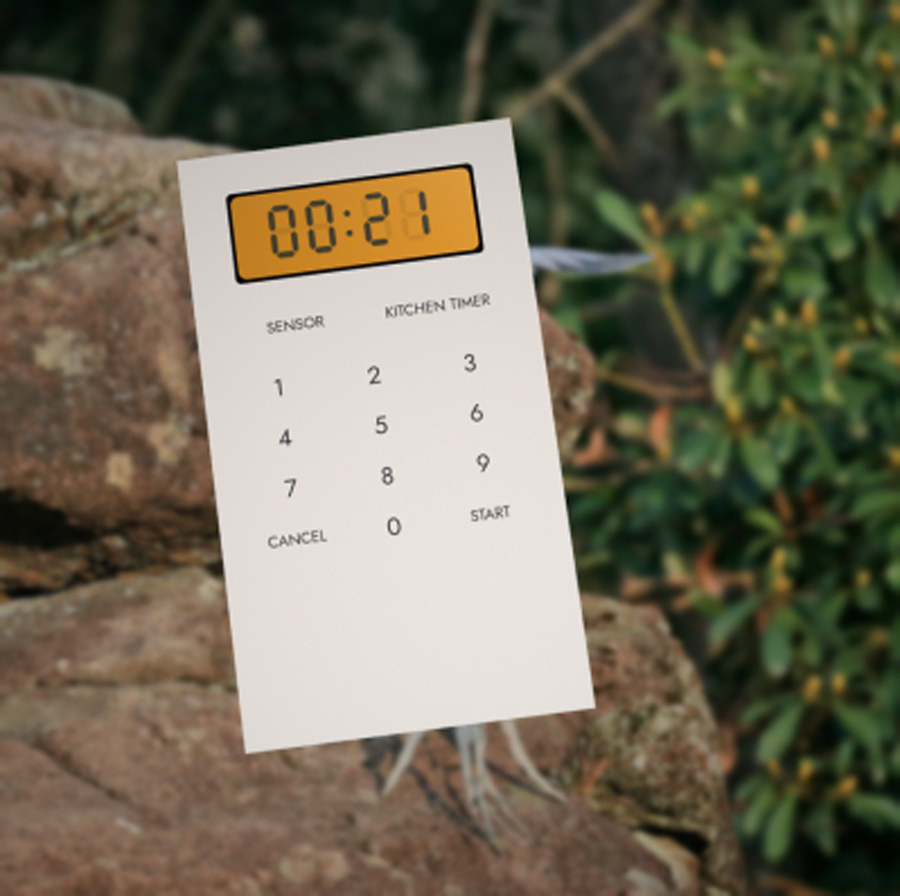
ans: T00:21
